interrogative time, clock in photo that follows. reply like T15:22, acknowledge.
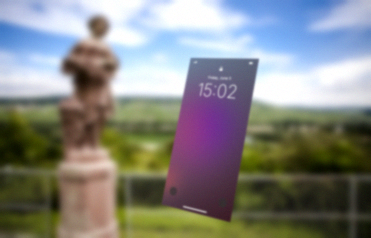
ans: T15:02
